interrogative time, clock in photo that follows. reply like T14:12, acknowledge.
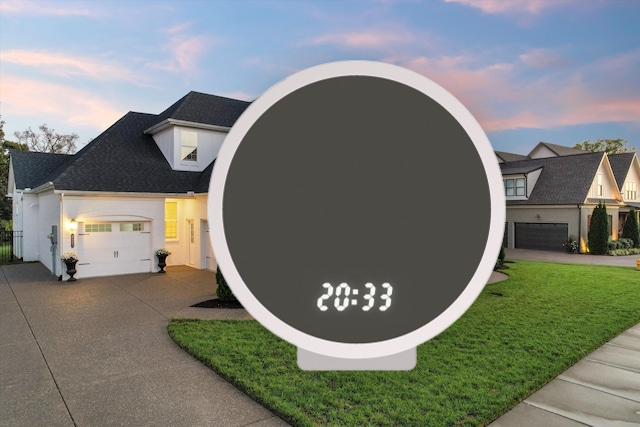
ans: T20:33
